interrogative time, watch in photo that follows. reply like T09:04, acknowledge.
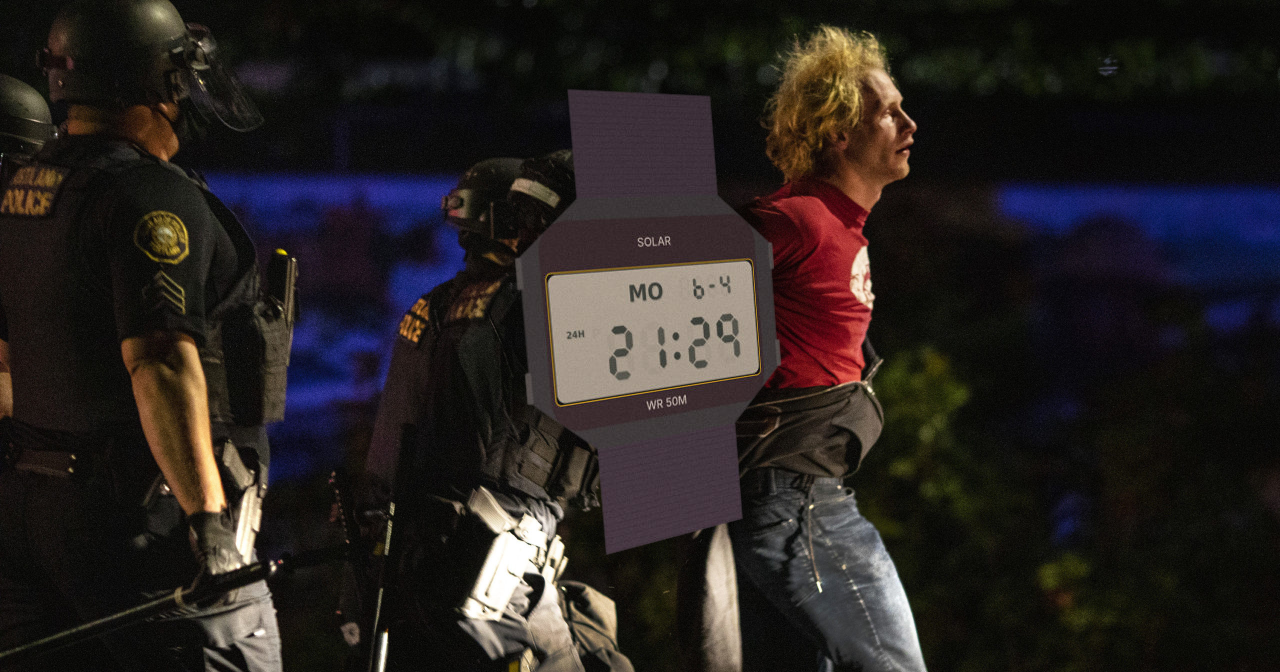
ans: T21:29
